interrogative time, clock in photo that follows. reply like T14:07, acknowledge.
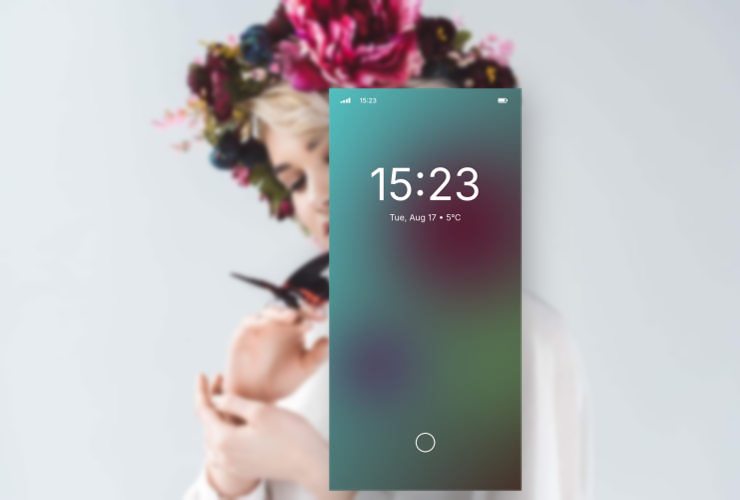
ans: T15:23
